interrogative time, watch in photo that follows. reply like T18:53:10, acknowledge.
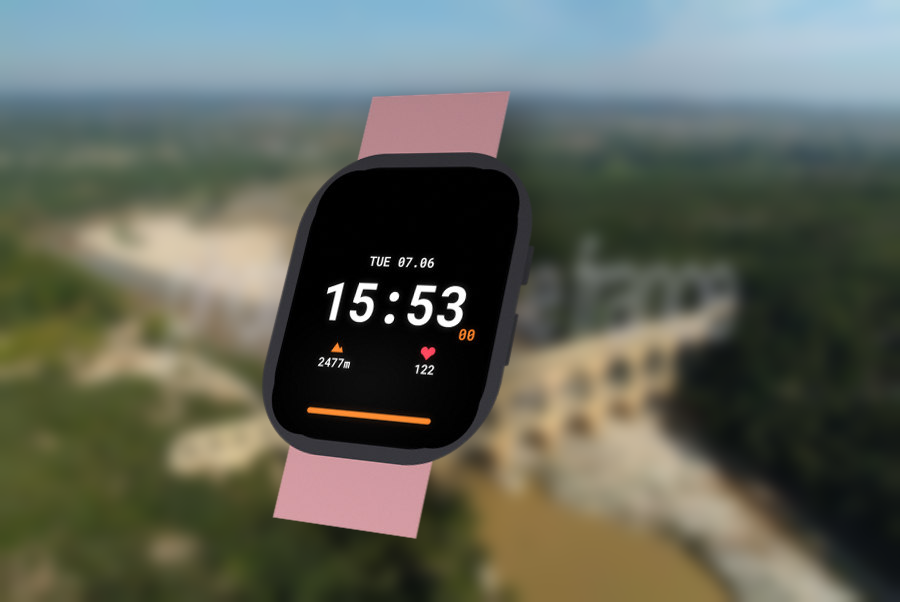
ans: T15:53:00
